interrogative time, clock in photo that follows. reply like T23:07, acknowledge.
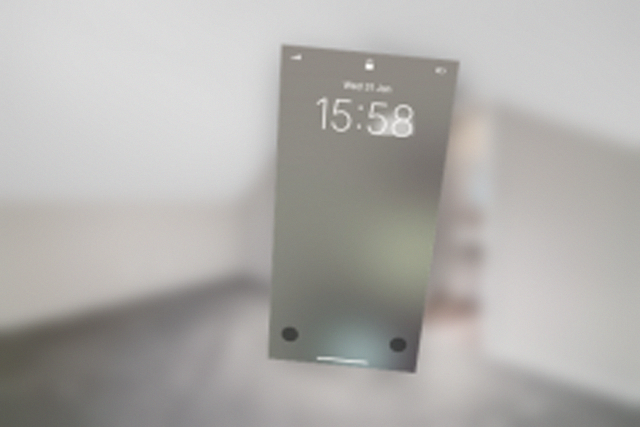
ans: T15:58
